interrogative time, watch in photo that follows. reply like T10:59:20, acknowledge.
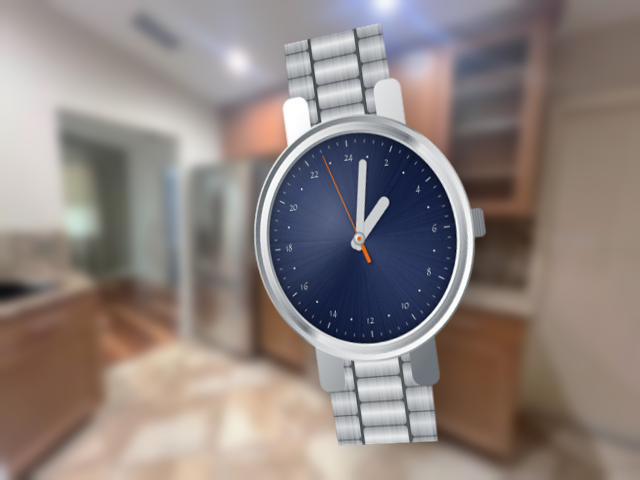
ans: T03:01:57
